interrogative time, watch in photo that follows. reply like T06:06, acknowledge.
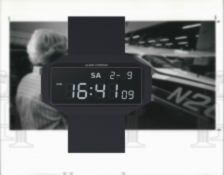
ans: T16:41
